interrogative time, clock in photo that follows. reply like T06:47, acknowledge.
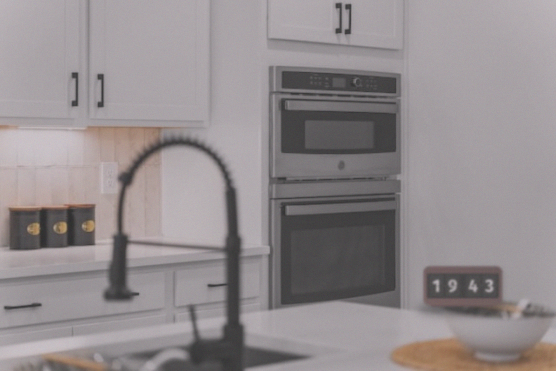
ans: T19:43
